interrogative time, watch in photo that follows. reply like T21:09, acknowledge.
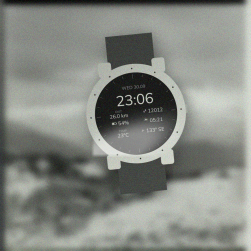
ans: T23:06
